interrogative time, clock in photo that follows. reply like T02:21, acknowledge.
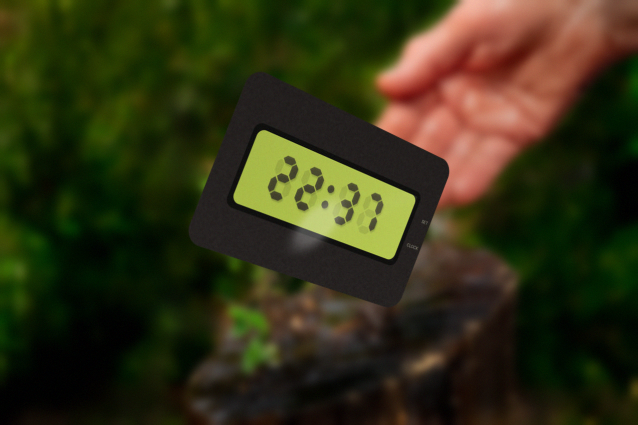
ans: T22:37
